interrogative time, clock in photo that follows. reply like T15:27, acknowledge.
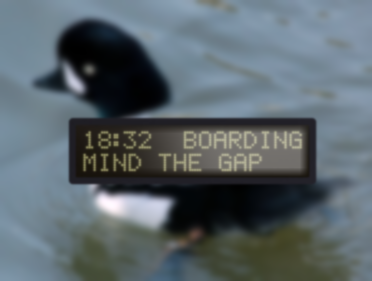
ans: T18:32
